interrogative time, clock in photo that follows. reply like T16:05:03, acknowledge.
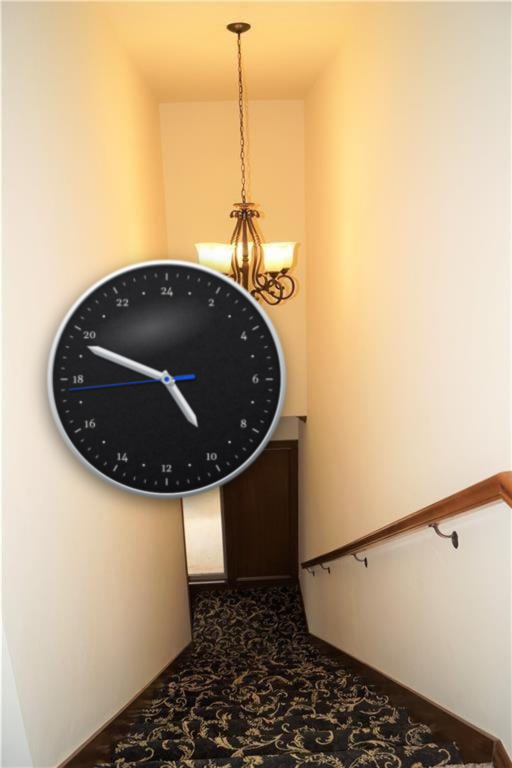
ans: T09:48:44
